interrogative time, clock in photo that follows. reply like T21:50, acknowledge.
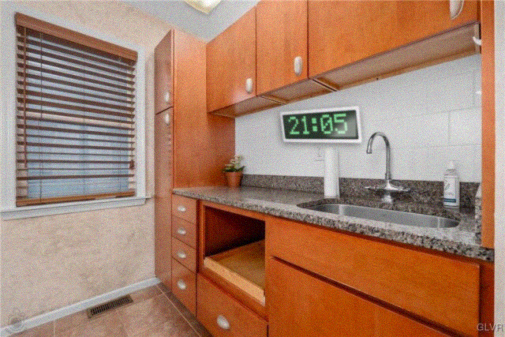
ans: T21:05
